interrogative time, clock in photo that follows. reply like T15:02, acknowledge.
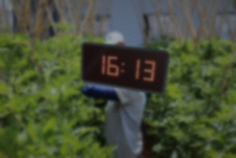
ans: T16:13
